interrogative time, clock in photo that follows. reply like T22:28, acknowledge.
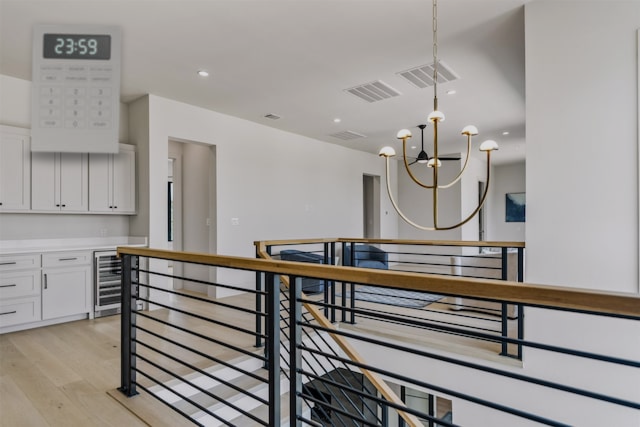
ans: T23:59
